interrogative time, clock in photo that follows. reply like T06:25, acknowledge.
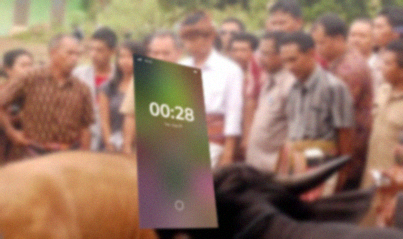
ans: T00:28
